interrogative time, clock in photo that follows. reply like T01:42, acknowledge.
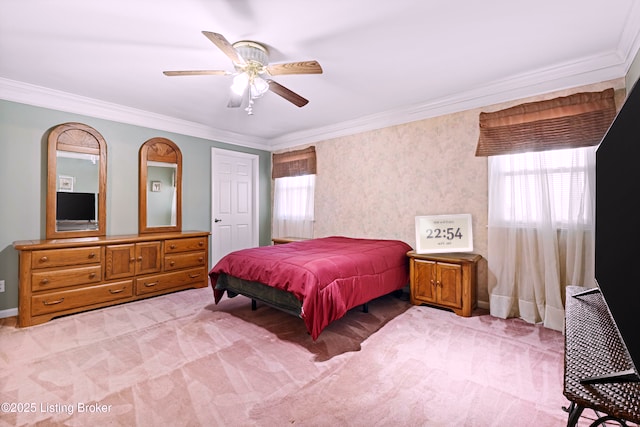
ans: T22:54
